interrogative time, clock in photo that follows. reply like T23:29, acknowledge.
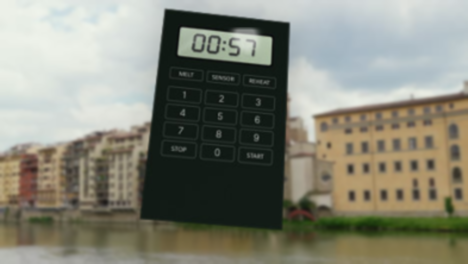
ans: T00:57
